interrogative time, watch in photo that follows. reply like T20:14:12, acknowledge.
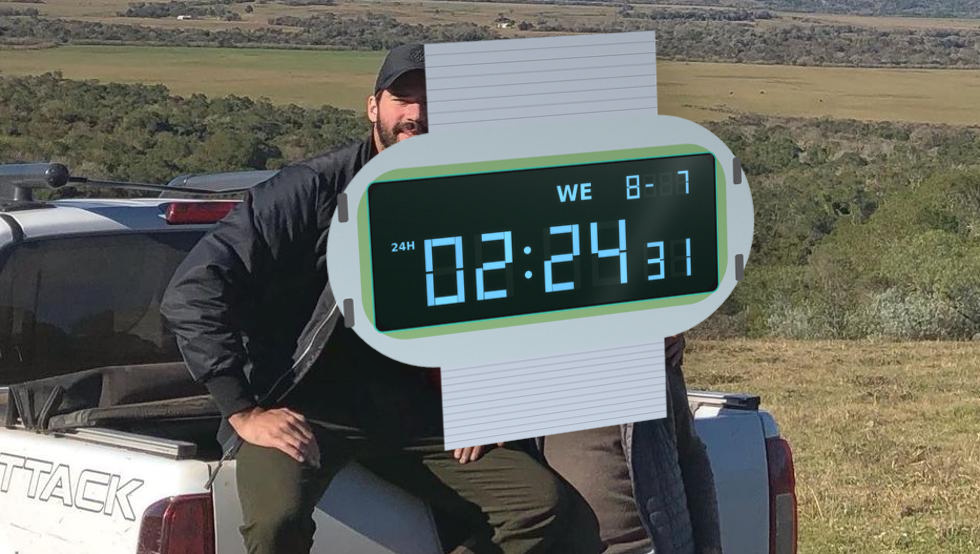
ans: T02:24:31
